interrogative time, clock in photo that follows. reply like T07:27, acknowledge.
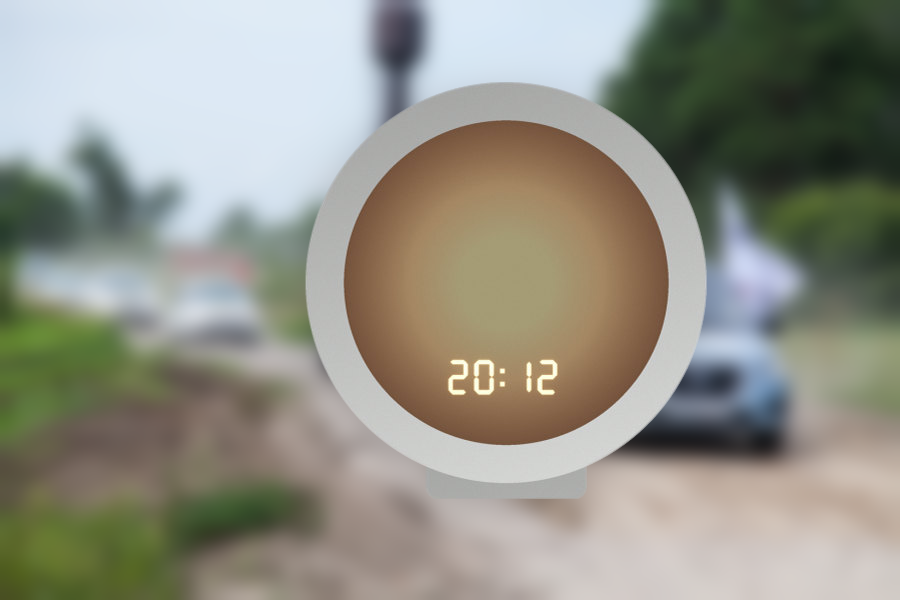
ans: T20:12
